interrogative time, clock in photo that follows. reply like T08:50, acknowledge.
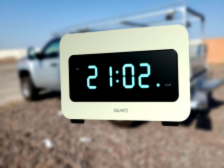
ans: T21:02
